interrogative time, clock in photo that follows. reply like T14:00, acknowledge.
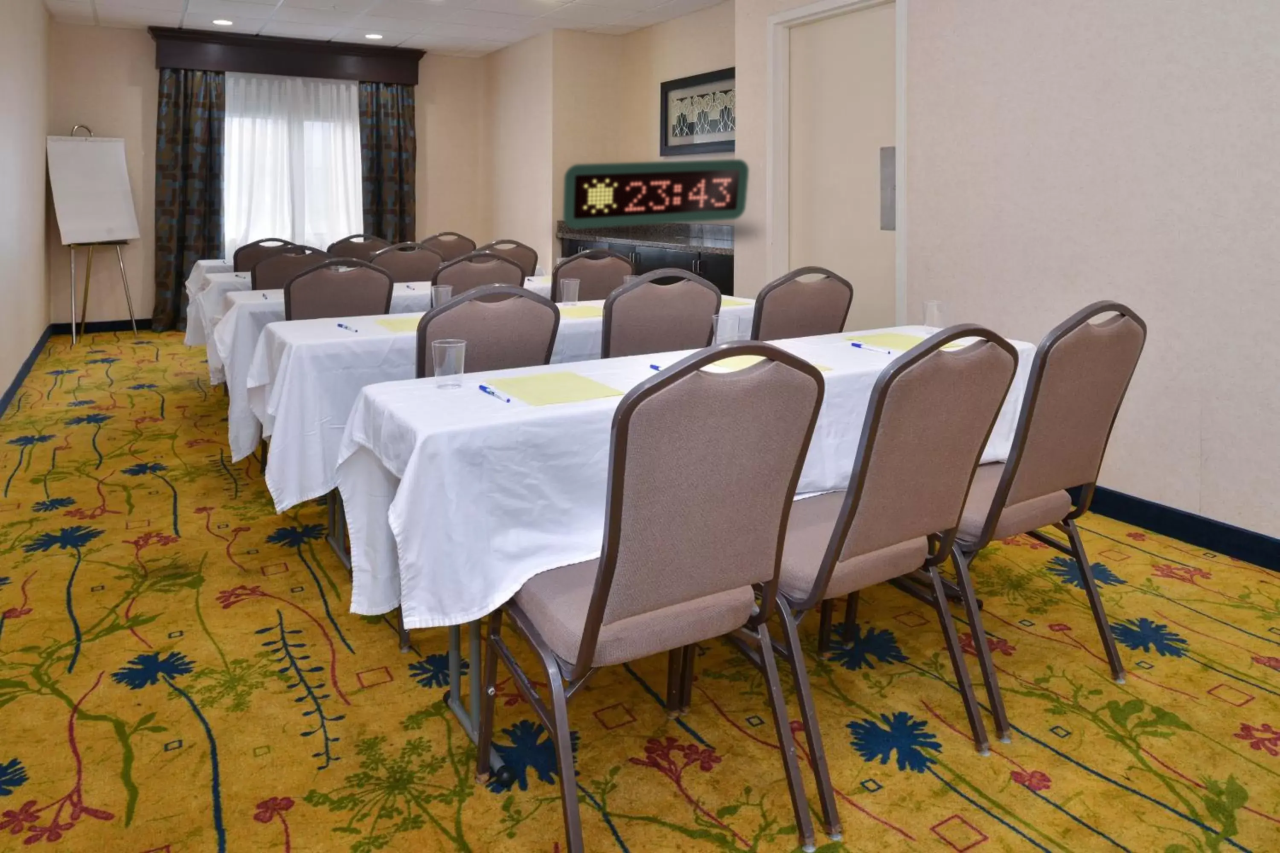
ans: T23:43
